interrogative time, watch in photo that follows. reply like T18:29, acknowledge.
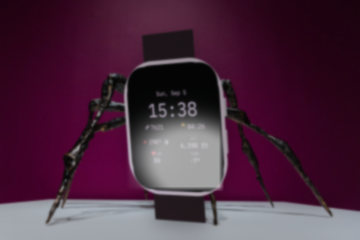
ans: T15:38
